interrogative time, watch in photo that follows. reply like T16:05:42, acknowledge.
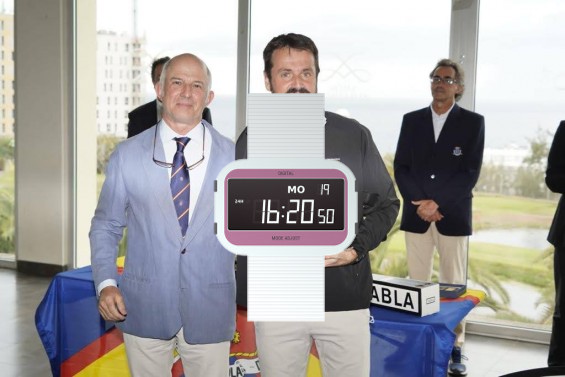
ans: T16:20:50
